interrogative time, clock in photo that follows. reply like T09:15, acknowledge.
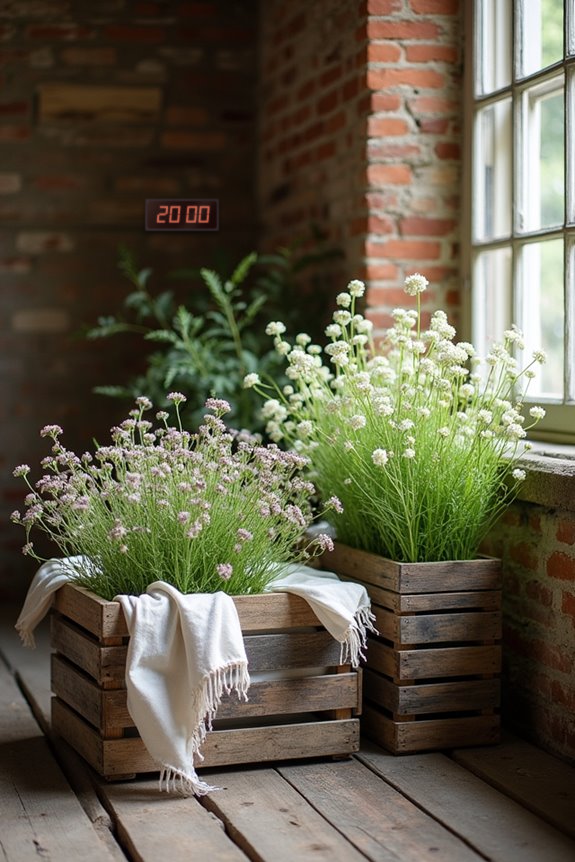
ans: T20:00
